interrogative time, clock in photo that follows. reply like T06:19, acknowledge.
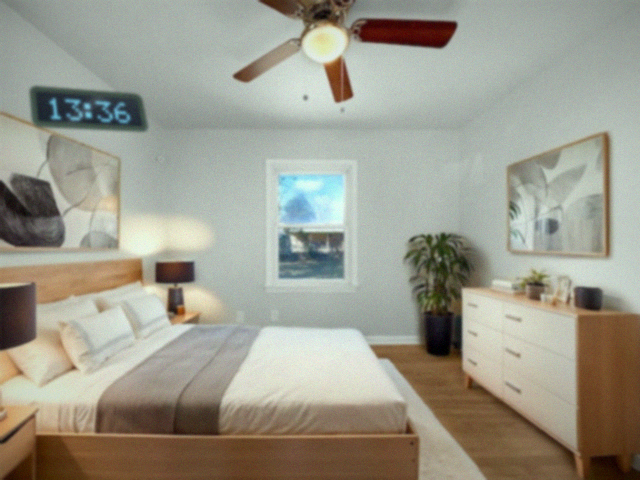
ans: T13:36
